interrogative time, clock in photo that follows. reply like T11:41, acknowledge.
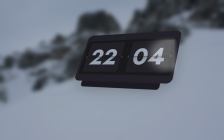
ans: T22:04
